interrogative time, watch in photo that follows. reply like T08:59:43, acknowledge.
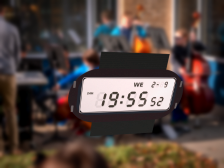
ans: T19:55:52
